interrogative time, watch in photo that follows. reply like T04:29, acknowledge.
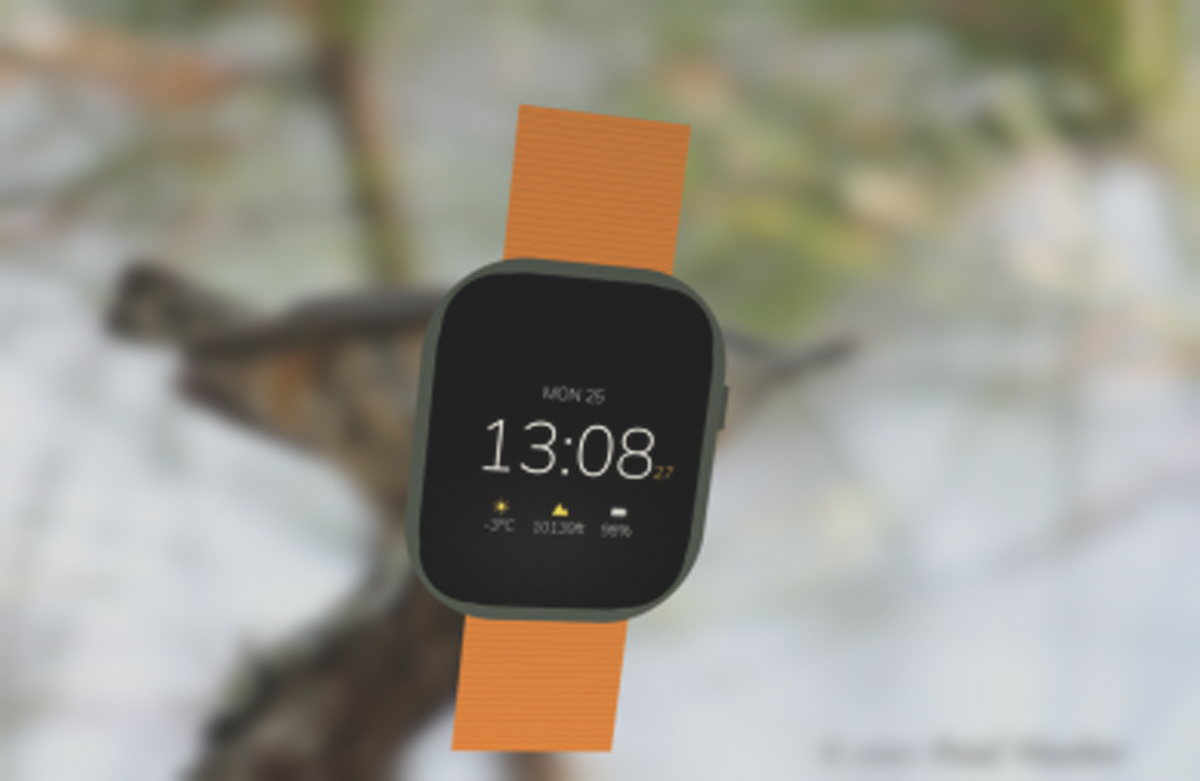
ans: T13:08
